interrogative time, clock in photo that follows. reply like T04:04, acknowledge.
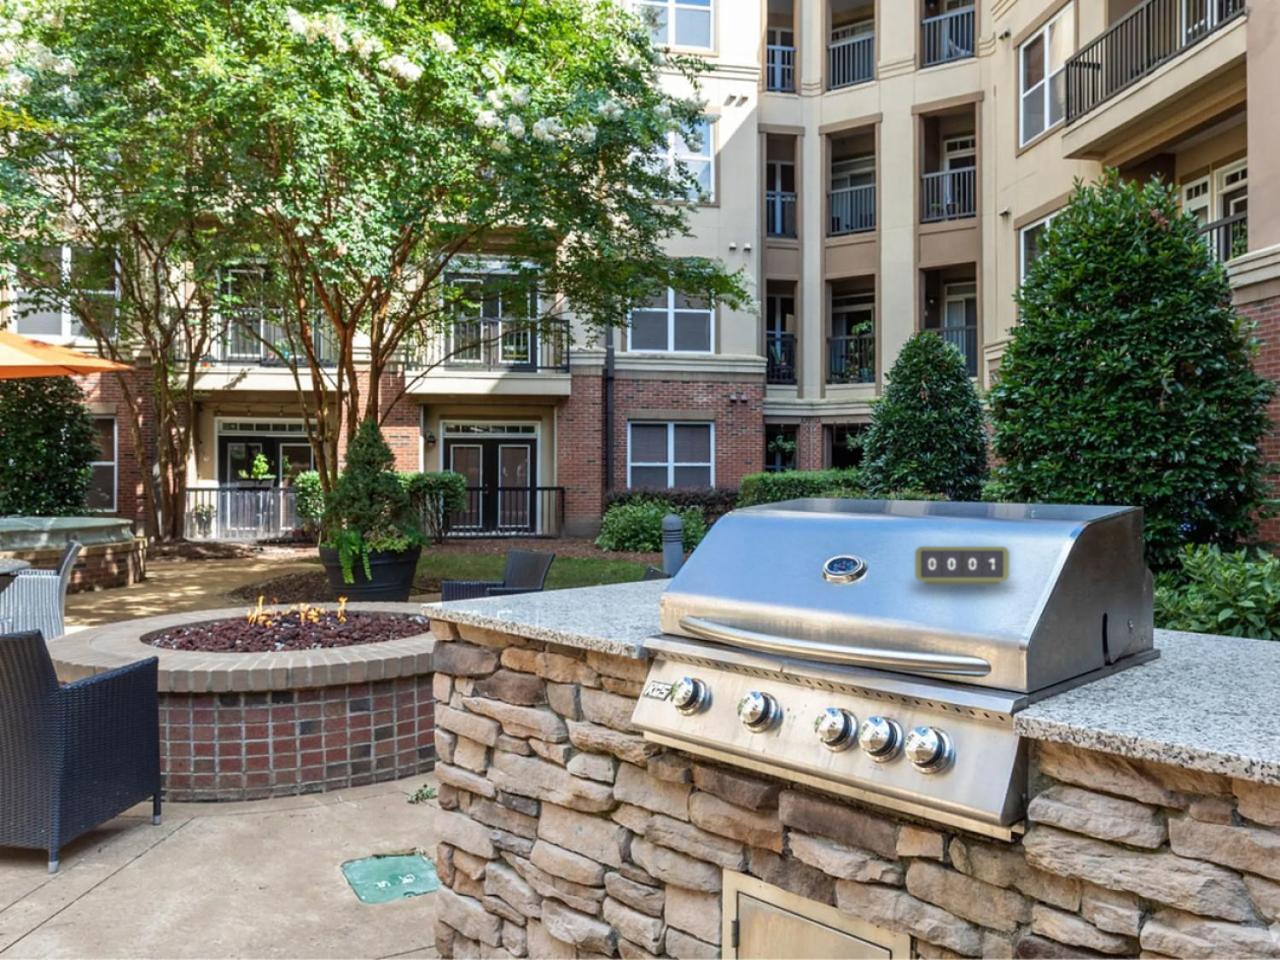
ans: T00:01
